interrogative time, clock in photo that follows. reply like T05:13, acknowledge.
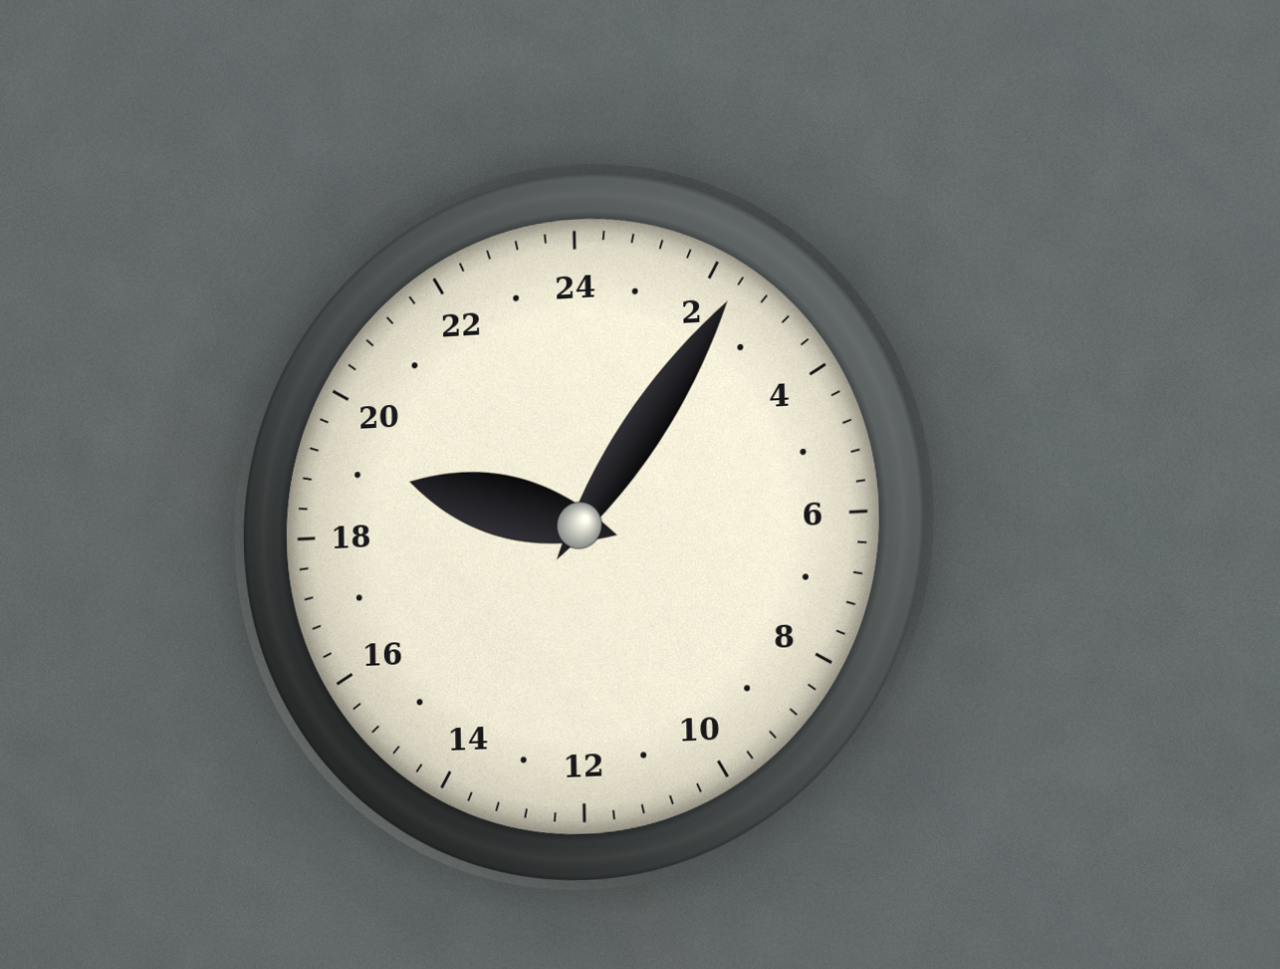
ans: T19:06
